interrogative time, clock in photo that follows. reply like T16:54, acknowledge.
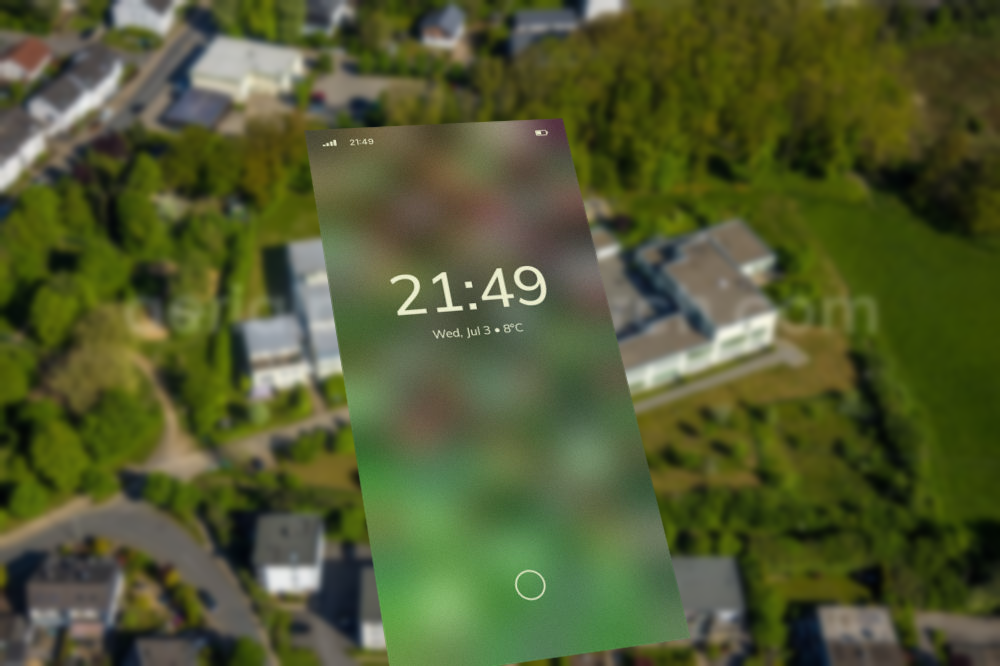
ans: T21:49
